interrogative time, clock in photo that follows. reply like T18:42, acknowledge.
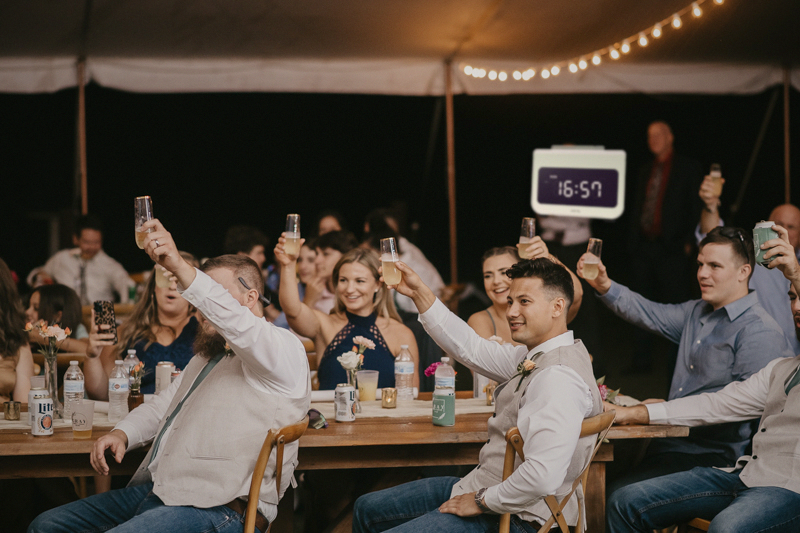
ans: T16:57
